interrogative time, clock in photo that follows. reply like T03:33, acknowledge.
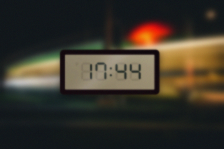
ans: T17:44
